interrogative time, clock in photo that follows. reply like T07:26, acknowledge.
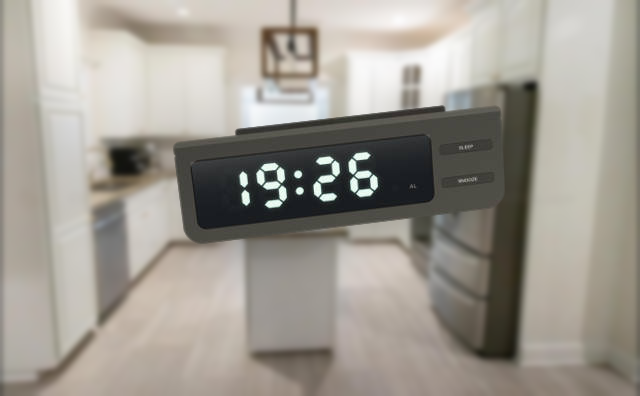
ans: T19:26
